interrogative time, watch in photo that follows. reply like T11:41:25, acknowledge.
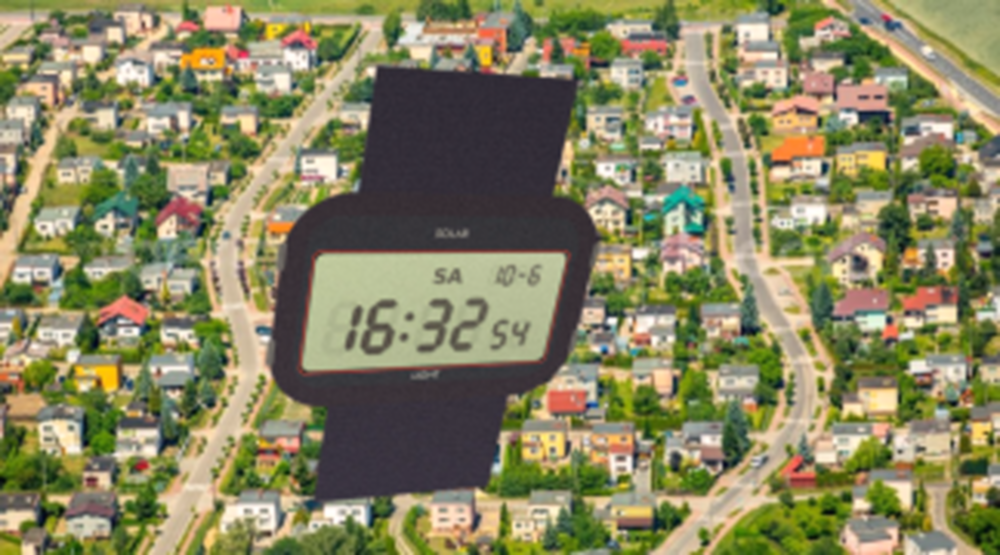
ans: T16:32:54
